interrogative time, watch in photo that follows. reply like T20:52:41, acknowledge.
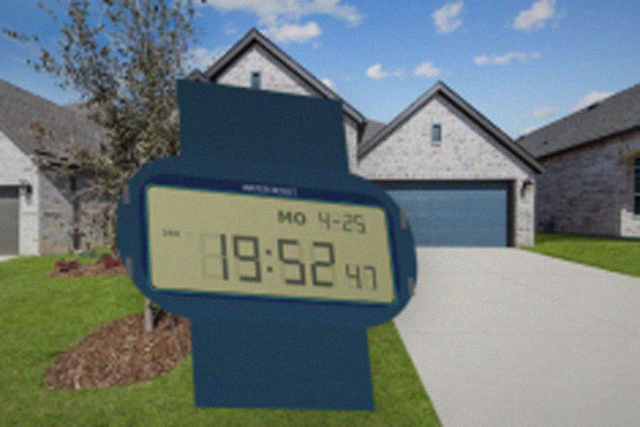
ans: T19:52:47
